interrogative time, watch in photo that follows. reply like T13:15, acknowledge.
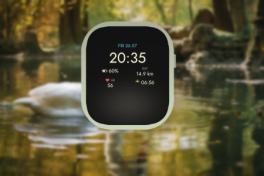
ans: T20:35
